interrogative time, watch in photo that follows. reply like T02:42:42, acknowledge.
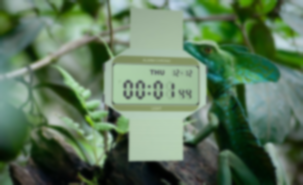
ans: T00:01:44
